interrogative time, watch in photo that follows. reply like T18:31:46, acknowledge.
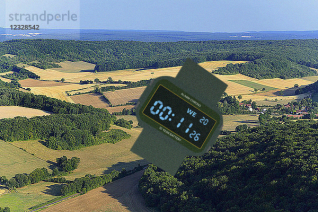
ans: T00:11:26
